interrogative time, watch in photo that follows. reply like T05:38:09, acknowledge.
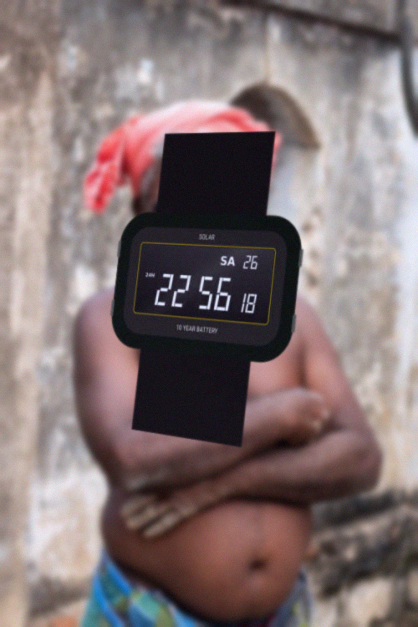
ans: T22:56:18
